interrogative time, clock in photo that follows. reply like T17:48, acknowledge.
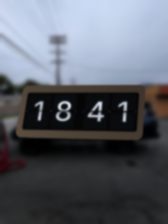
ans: T18:41
